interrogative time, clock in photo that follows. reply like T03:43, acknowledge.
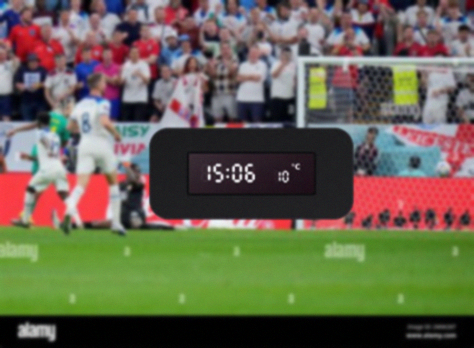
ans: T15:06
